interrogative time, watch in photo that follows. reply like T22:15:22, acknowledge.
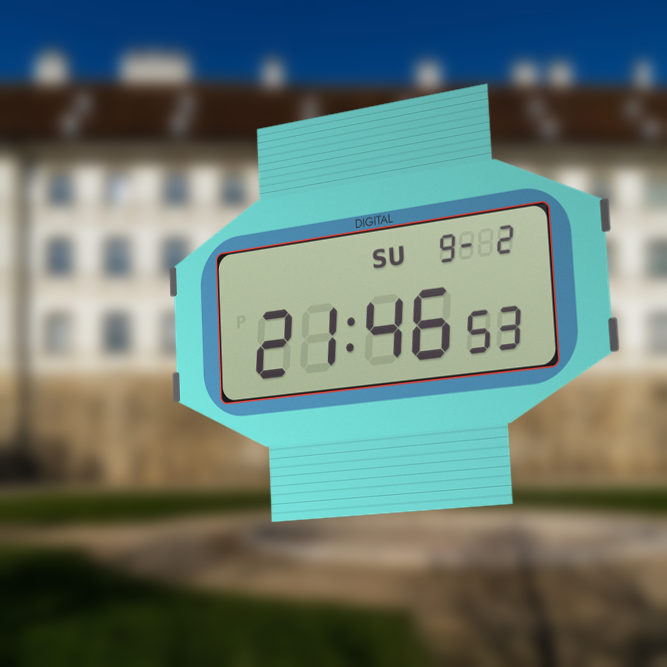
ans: T21:46:53
